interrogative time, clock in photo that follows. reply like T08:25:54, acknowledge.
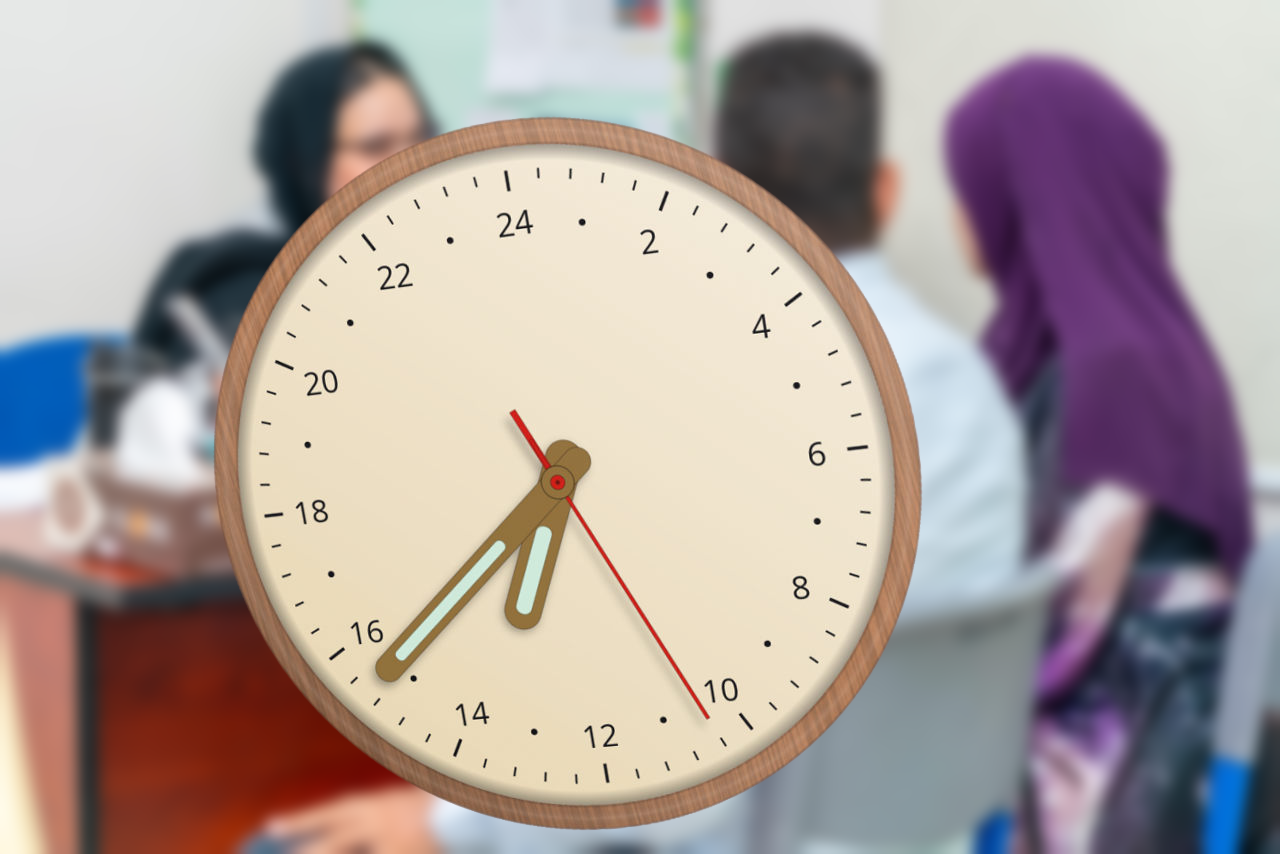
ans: T13:38:26
